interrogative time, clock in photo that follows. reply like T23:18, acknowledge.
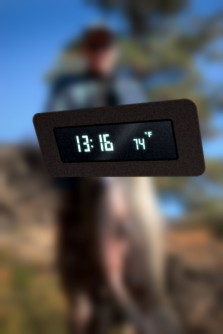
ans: T13:16
